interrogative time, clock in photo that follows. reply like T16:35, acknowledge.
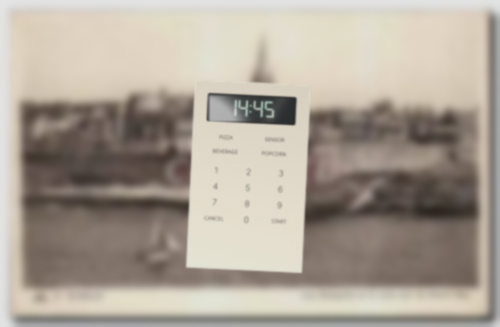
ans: T14:45
